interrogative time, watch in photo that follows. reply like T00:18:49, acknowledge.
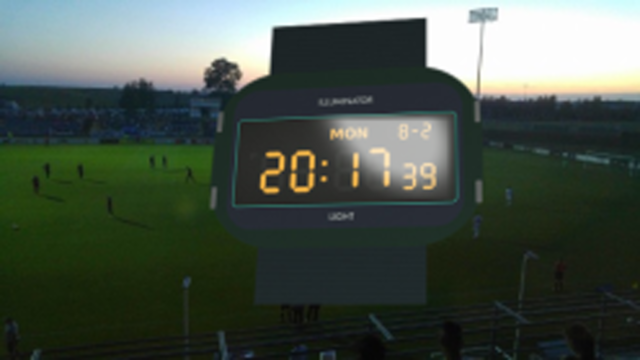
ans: T20:17:39
